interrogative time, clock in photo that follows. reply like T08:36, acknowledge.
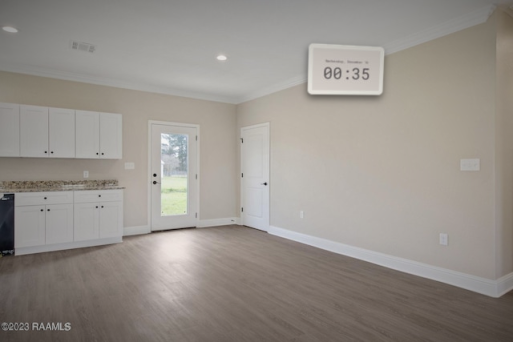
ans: T00:35
